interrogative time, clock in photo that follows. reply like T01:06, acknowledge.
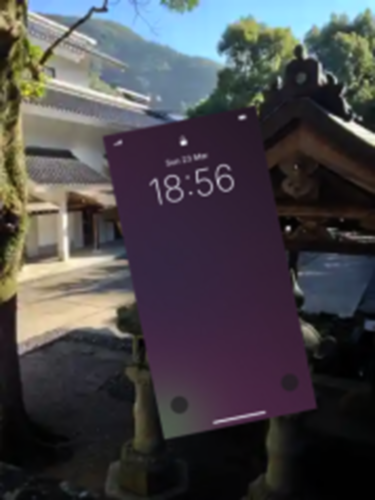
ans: T18:56
